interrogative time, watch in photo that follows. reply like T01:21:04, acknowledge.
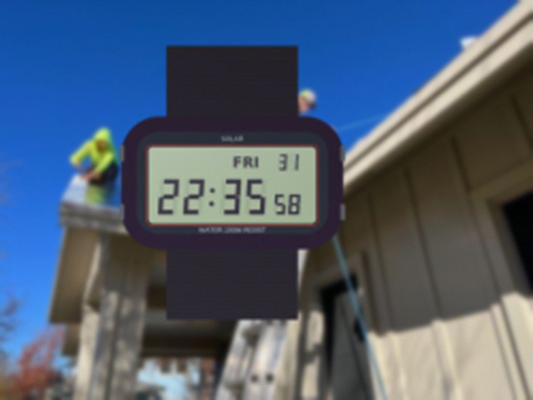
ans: T22:35:58
